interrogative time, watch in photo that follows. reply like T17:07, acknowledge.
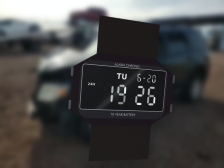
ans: T19:26
